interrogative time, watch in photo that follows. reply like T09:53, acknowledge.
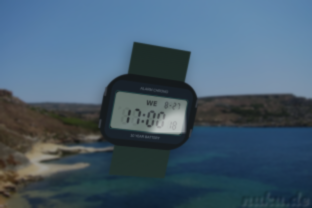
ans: T17:00
